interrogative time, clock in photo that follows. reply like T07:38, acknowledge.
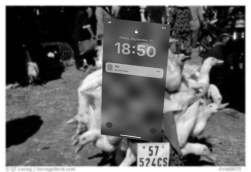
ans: T18:50
